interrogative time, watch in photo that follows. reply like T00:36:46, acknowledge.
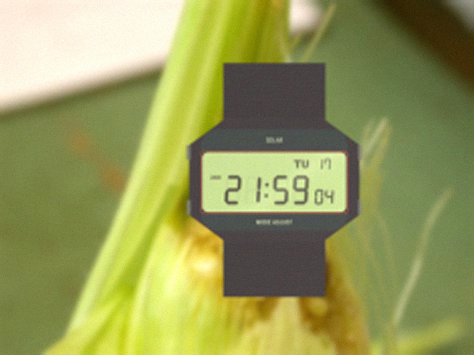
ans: T21:59:04
